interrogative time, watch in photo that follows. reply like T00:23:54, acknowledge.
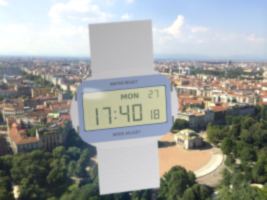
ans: T17:40:18
